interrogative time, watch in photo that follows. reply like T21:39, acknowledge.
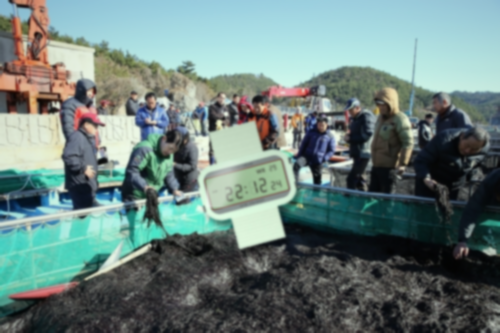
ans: T22:12
